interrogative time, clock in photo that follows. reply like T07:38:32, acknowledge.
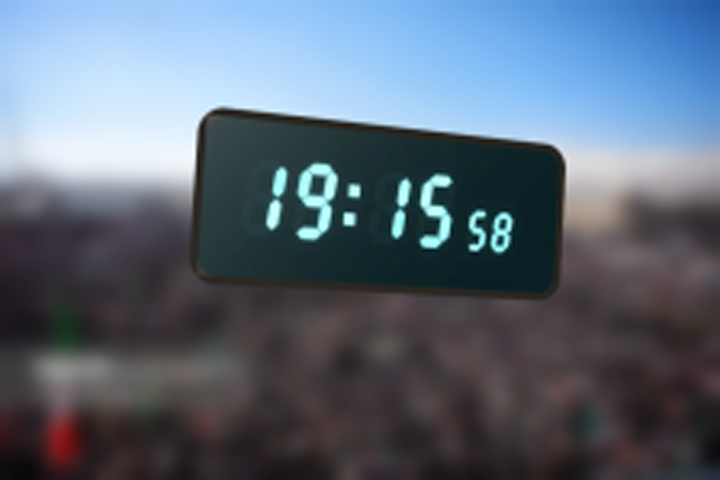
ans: T19:15:58
